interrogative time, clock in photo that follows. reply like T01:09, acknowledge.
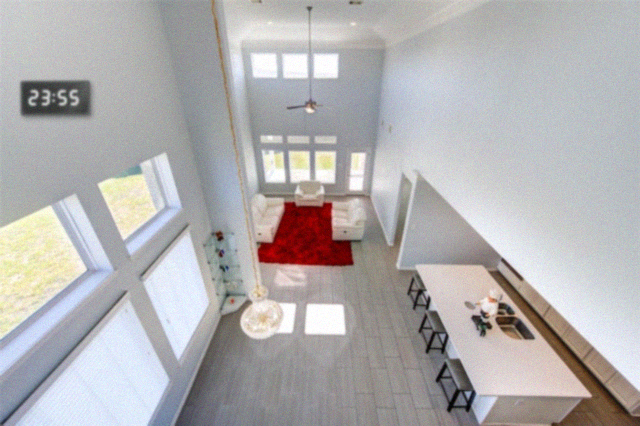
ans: T23:55
